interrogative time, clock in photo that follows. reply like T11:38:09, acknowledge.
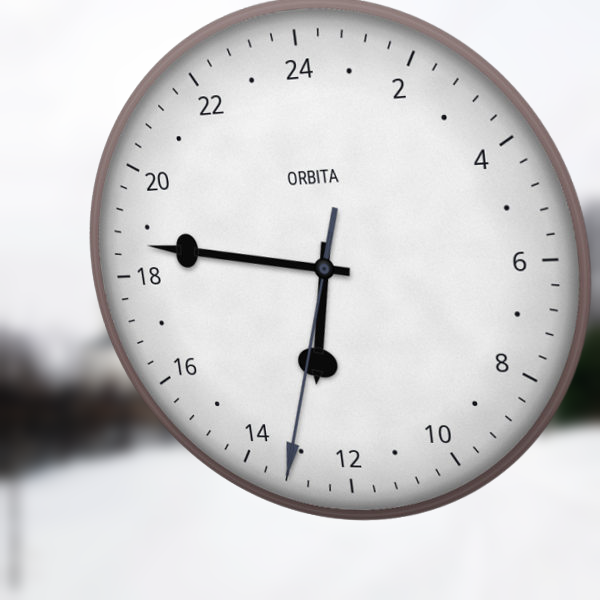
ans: T12:46:33
